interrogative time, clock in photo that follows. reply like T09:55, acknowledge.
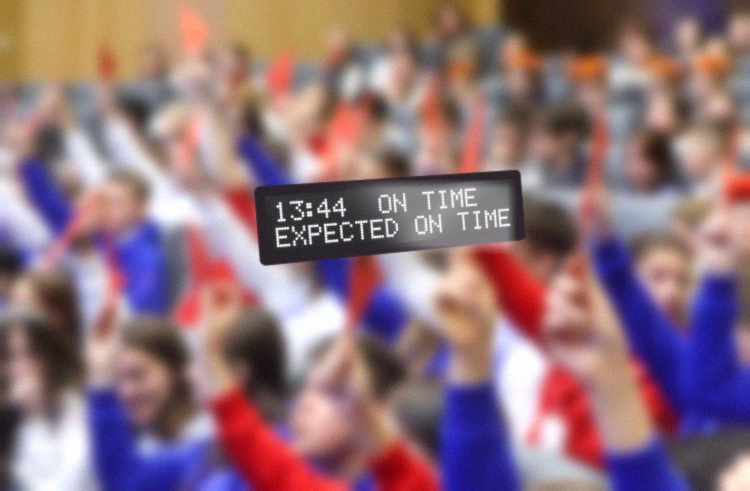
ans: T13:44
